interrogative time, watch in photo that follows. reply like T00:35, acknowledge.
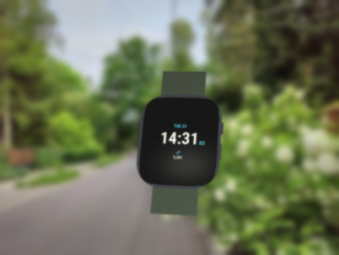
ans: T14:31
